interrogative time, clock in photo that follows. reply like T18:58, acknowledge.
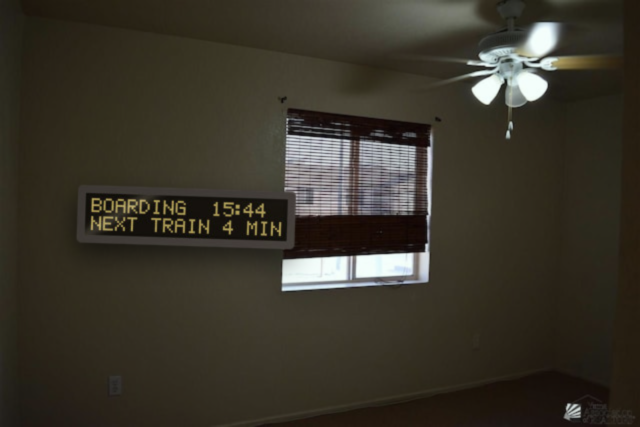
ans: T15:44
